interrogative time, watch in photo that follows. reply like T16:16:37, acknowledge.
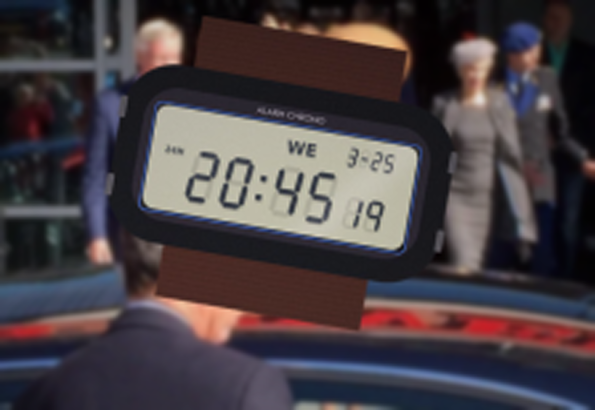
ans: T20:45:19
